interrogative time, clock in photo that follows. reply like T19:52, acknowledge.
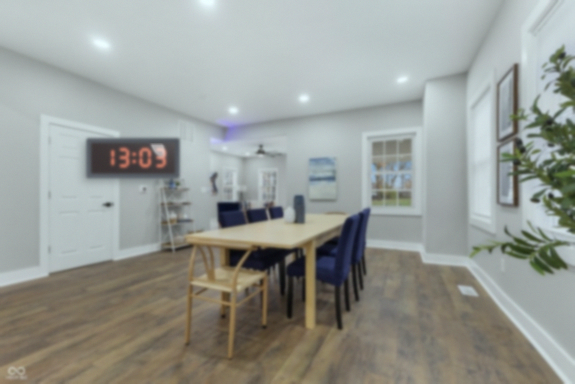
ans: T13:03
